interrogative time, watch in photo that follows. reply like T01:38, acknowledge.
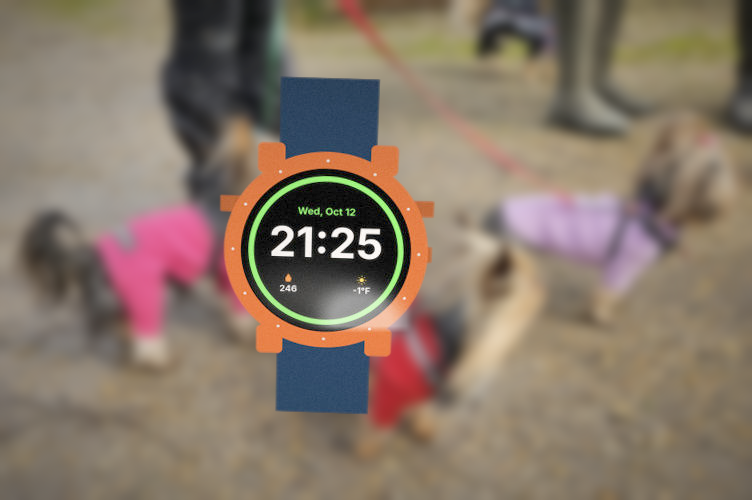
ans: T21:25
